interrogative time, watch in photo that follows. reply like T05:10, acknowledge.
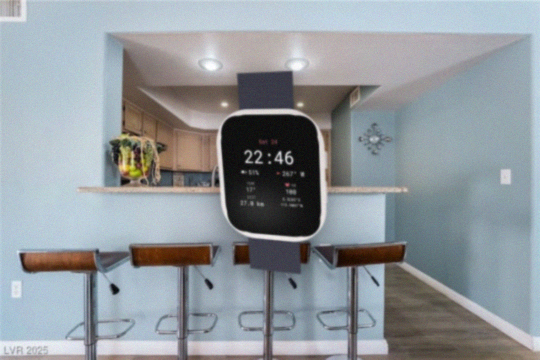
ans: T22:46
